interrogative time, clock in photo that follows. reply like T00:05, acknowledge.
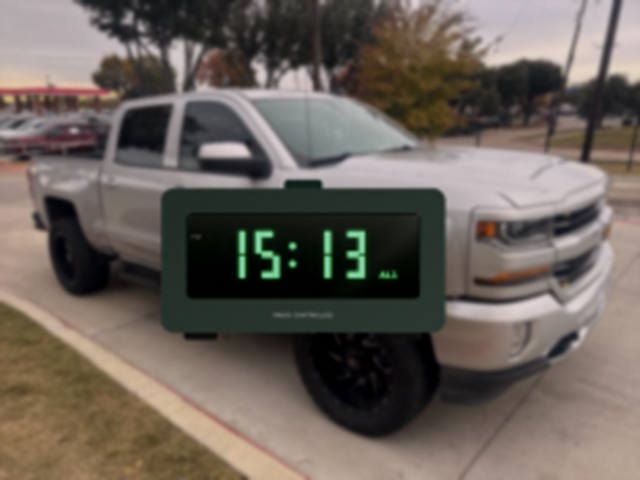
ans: T15:13
